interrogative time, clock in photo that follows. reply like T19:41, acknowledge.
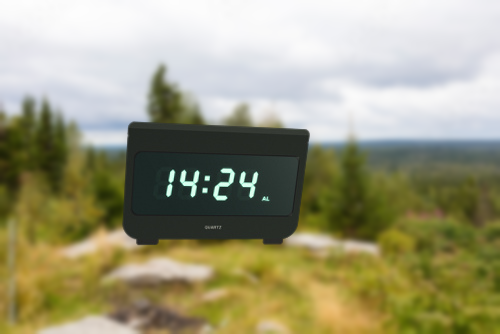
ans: T14:24
